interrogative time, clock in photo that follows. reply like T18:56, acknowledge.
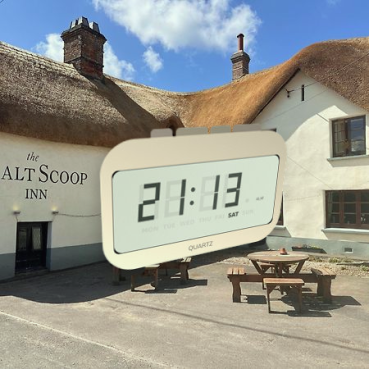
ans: T21:13
